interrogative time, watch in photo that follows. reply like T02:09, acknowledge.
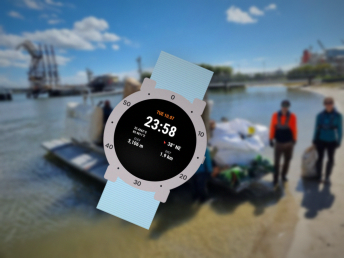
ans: T23:58
